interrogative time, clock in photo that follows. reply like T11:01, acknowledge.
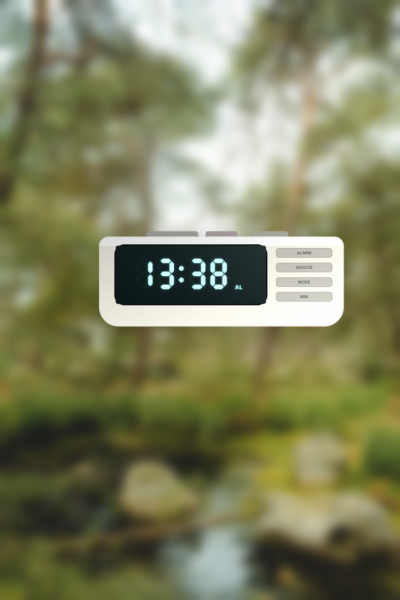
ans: T13:38
